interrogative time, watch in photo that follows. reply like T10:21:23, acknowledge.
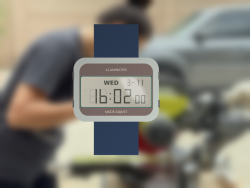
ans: T16:02:00
